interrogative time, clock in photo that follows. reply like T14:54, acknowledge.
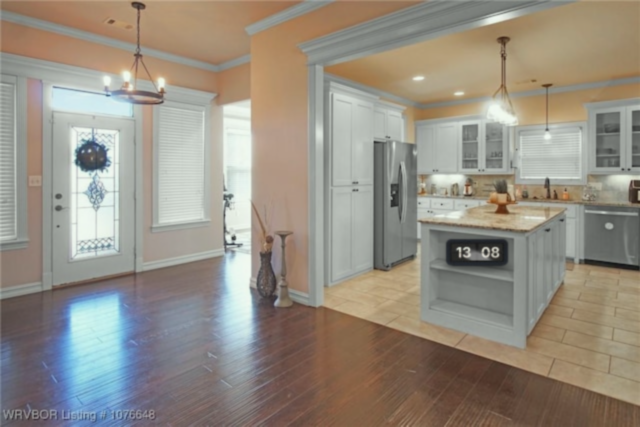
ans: T13:08
